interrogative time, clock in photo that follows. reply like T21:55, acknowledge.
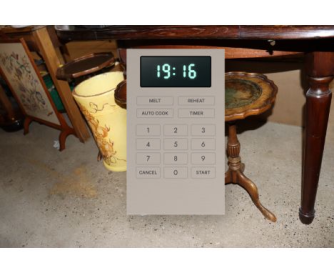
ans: T19:16
